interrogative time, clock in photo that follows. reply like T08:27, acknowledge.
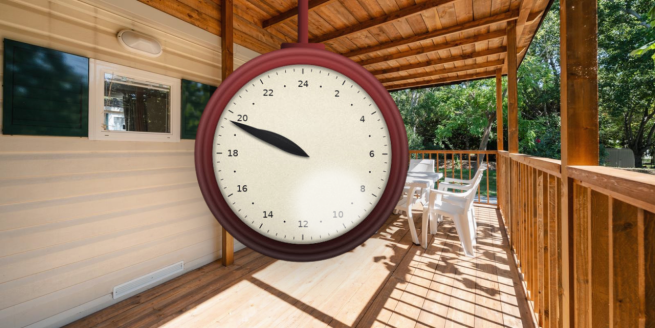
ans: T19:49
